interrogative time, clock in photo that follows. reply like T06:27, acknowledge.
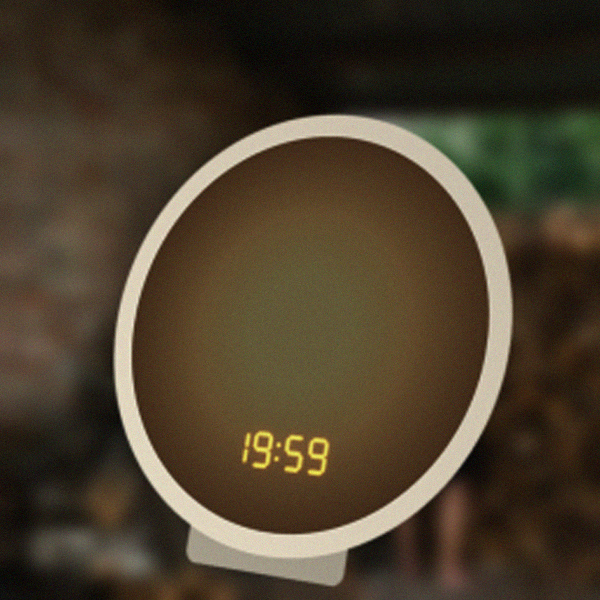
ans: T19:59
